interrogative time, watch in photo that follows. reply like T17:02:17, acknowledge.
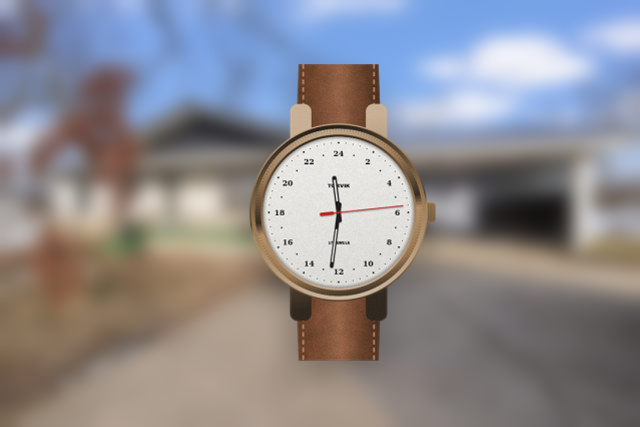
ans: T23:31:14
